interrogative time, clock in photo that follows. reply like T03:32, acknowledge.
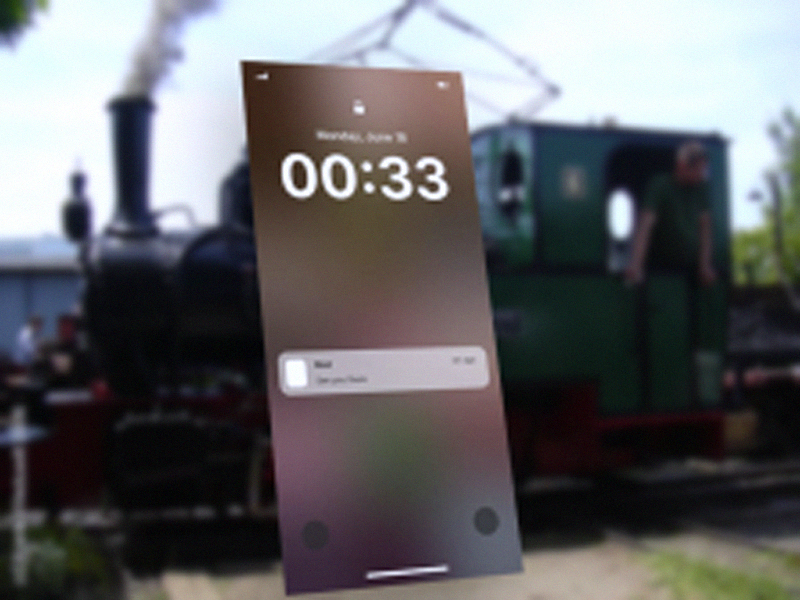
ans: T00:33
